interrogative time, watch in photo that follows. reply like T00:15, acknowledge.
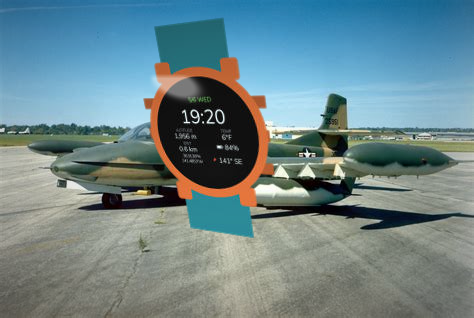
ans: T19:20
